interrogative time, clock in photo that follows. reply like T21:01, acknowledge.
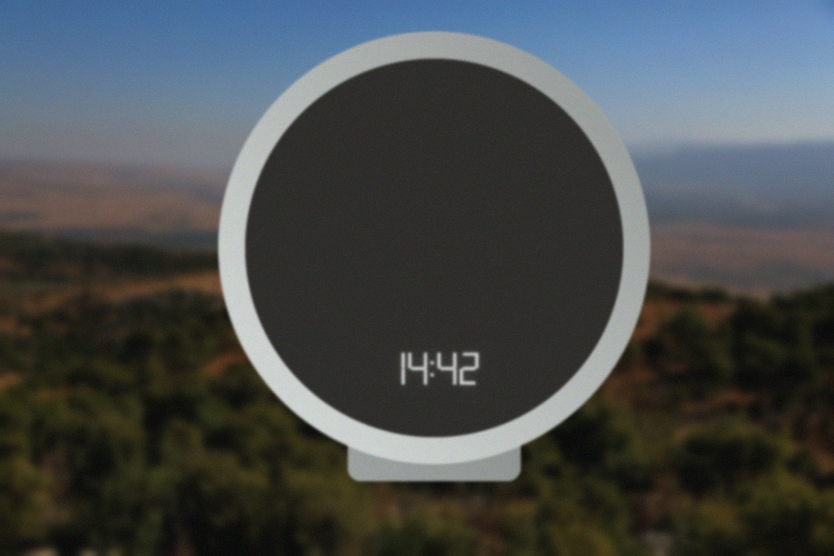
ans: T14:42
